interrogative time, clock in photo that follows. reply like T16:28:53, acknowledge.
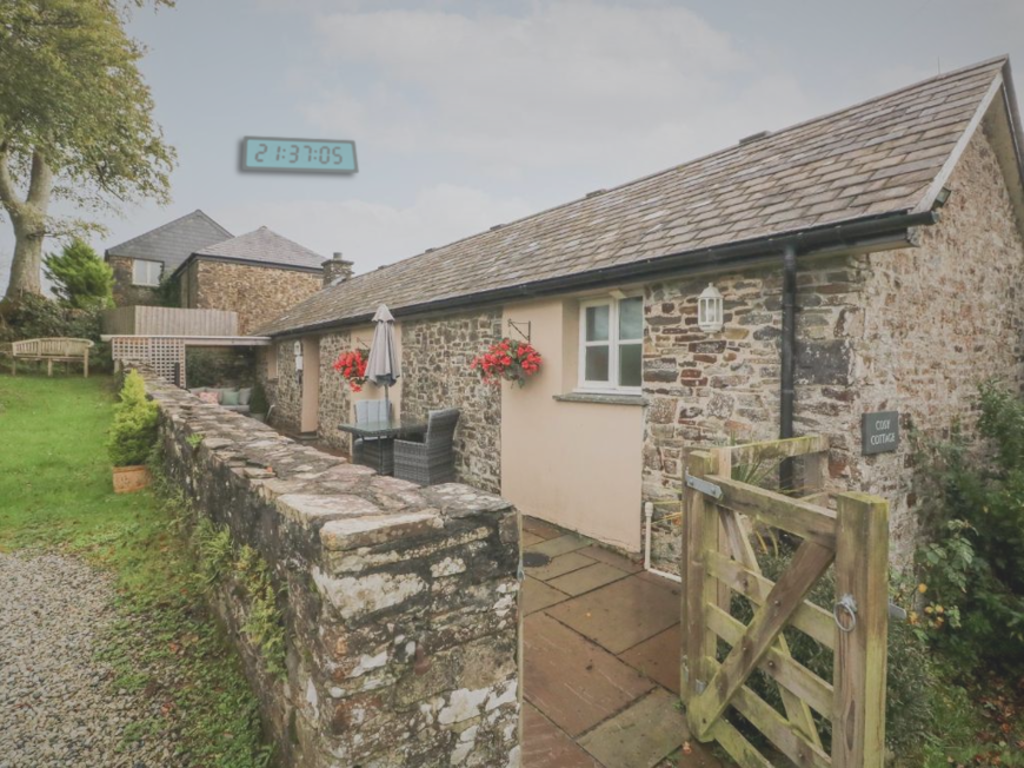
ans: T21:37:05
